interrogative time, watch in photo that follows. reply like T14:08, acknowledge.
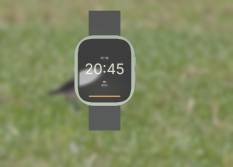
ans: T20:45
